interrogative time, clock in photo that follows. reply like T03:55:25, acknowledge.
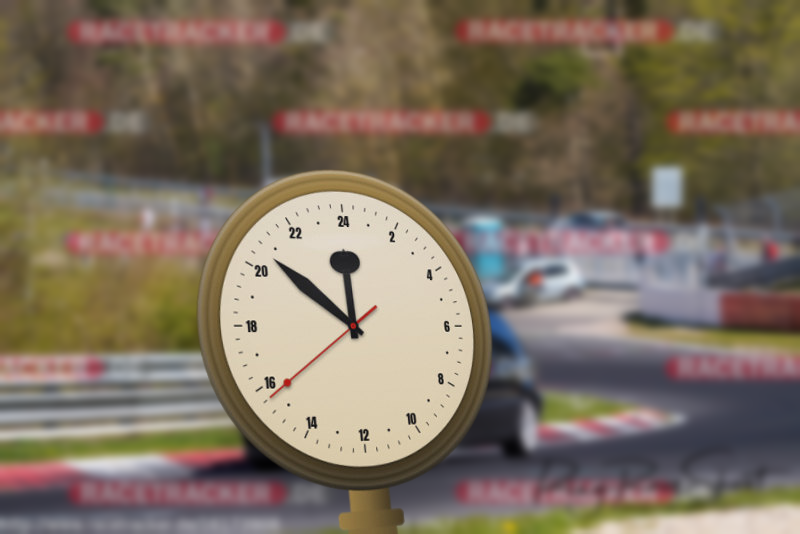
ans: T23:51:39
